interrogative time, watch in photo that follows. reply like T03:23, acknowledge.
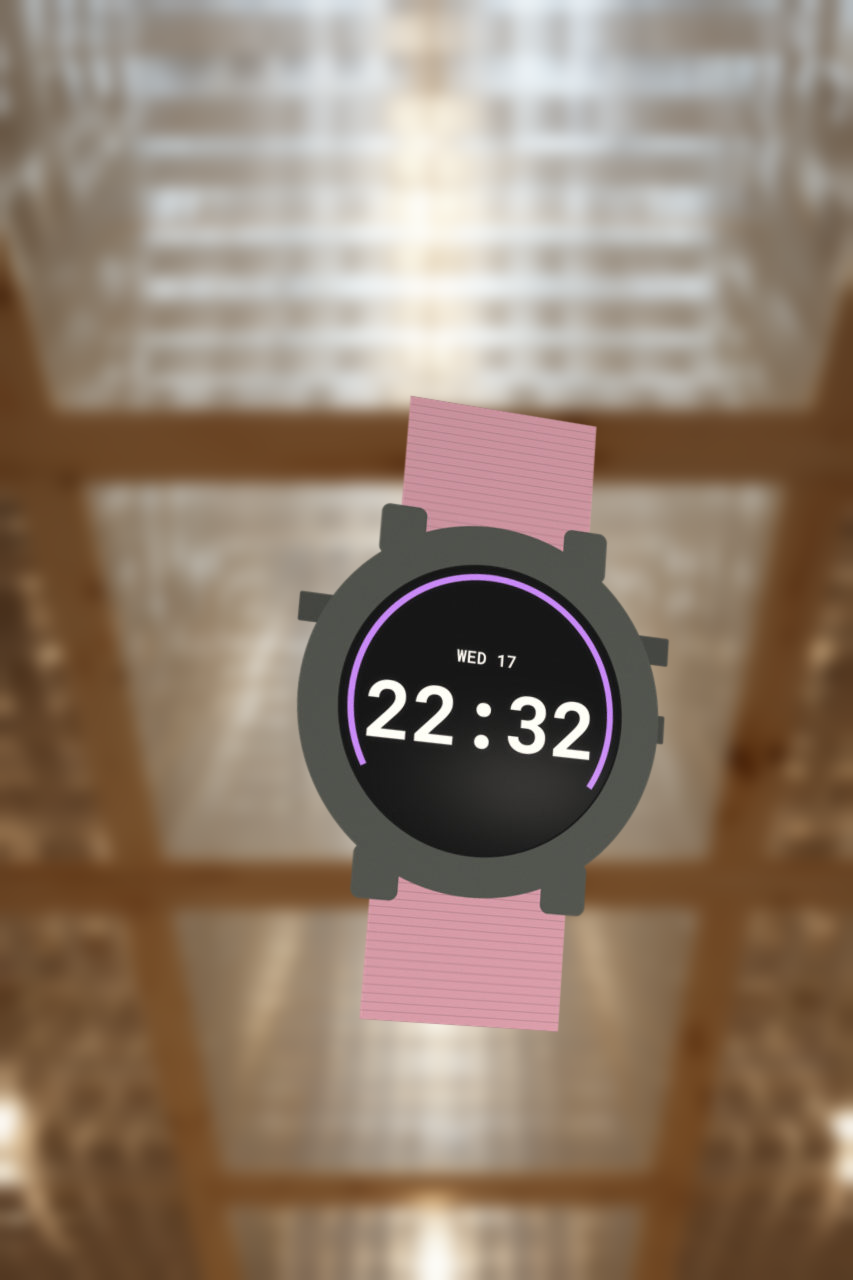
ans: T22:32
